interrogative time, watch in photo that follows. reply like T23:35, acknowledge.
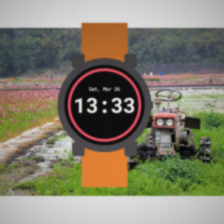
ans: T13:33
